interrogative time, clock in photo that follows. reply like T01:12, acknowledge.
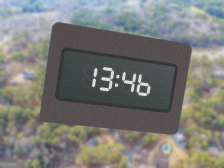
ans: T13:46
